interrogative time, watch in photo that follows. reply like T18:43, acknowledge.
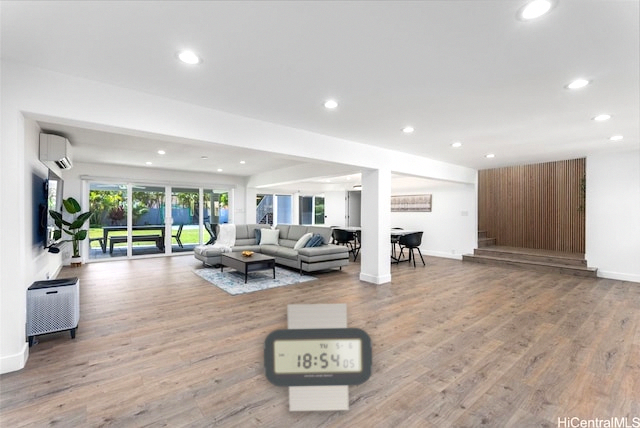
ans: T18:54
